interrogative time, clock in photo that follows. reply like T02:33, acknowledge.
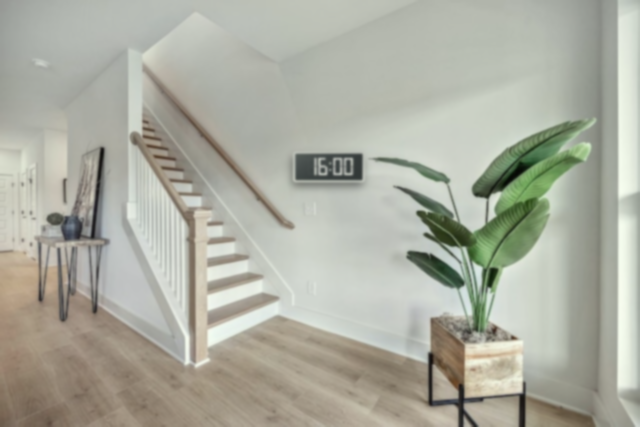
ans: T16:00
